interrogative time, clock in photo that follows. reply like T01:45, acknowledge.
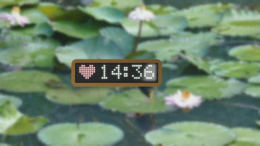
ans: T14:36
